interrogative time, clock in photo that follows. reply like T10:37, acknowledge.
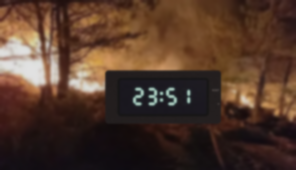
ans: T23:51
